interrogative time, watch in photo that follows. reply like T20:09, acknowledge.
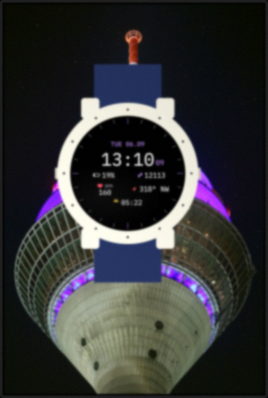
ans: T13:10
